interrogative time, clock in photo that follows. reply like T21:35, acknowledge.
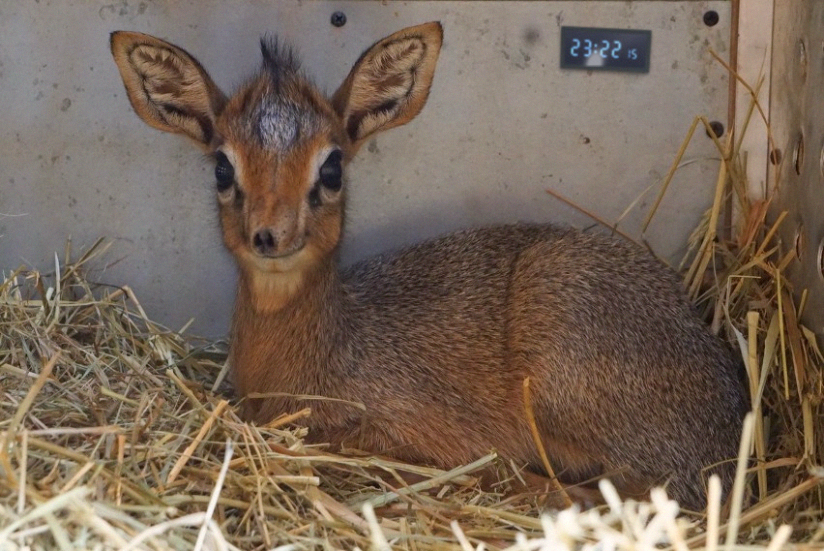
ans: T23:22
